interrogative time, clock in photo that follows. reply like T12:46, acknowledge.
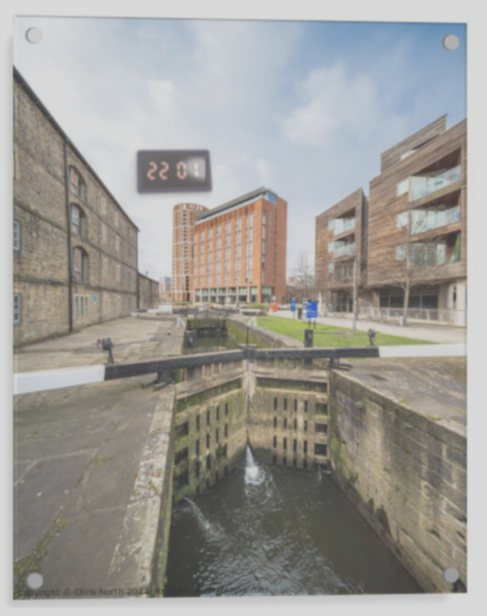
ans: T22:01
